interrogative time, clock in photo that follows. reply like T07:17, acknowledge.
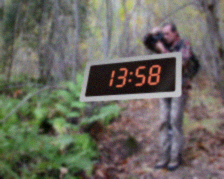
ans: T13:58
